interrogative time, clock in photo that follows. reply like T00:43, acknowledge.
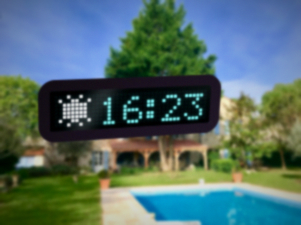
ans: T16:23
